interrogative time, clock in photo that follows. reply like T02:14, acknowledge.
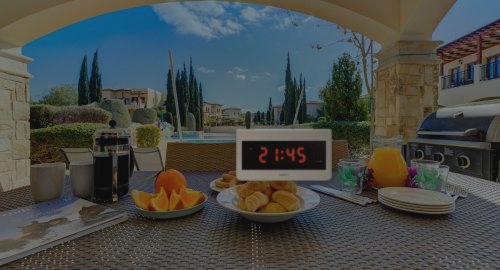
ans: T21:45
